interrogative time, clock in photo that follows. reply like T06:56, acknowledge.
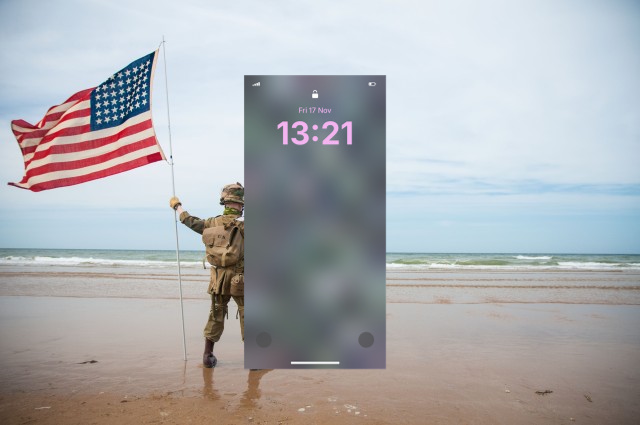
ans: T13:21
